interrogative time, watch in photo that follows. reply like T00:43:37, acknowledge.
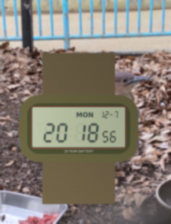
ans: T20:18:56
